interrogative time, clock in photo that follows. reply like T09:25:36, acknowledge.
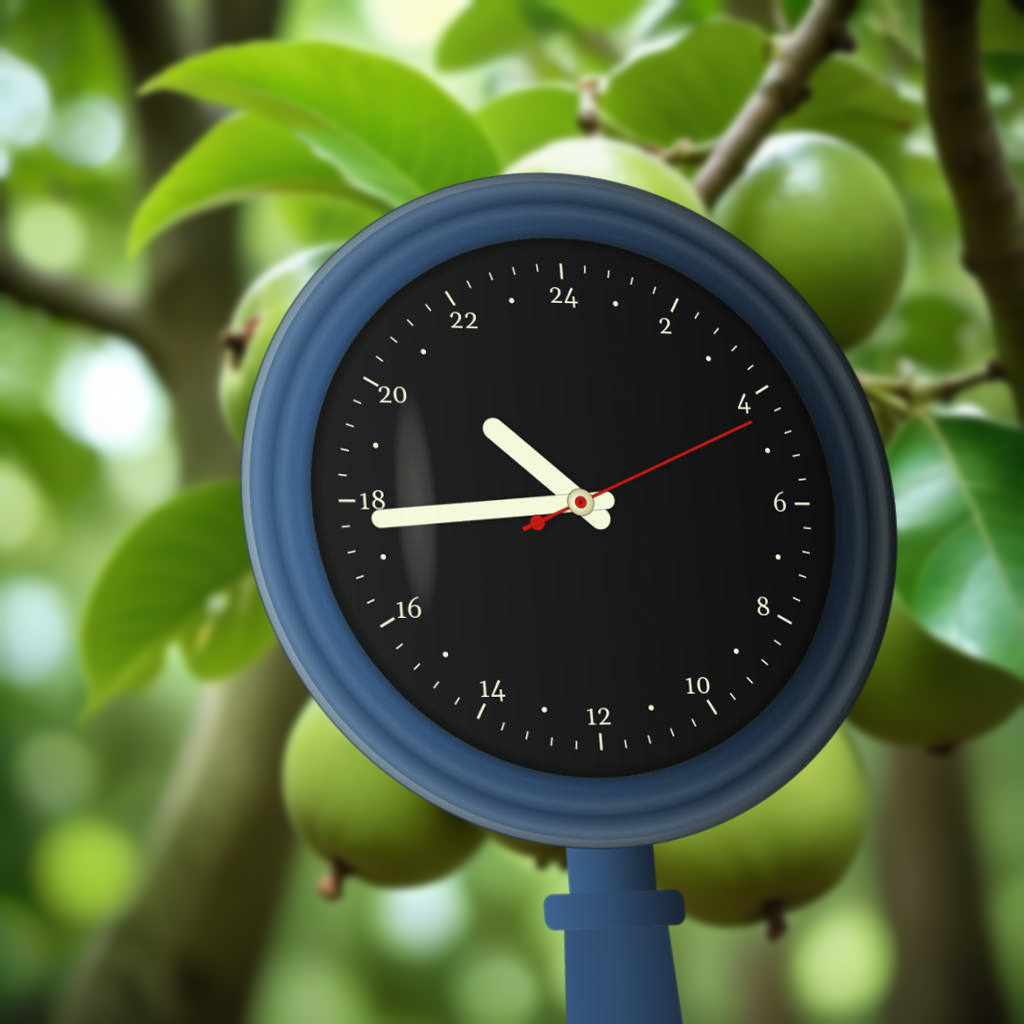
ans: T20:44:11
